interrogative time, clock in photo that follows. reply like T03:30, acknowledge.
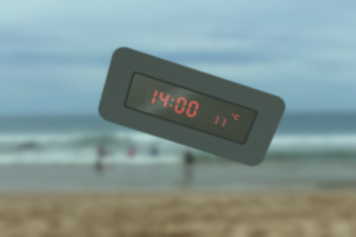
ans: T14:00
